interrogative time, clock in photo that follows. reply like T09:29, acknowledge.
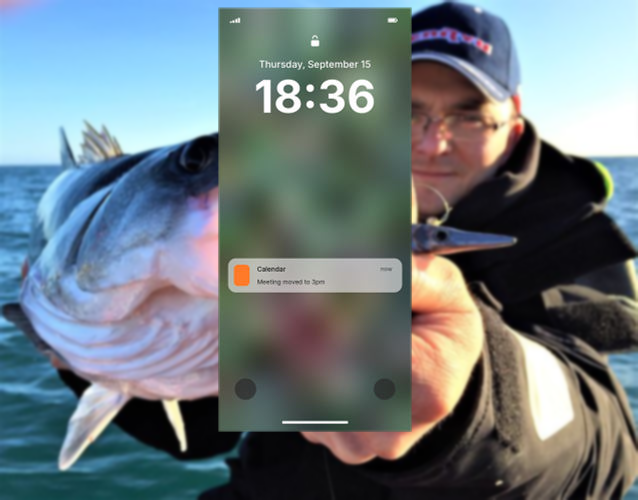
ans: T18:36
